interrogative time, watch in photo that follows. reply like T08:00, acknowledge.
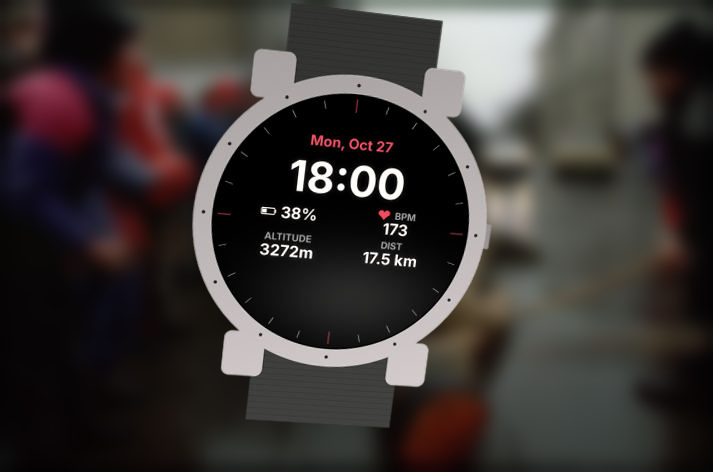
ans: T18:00
